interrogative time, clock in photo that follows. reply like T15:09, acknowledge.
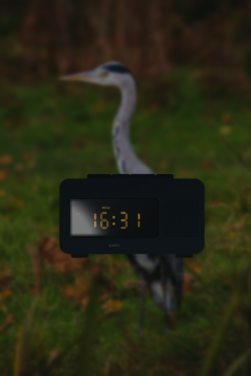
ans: T16:31
